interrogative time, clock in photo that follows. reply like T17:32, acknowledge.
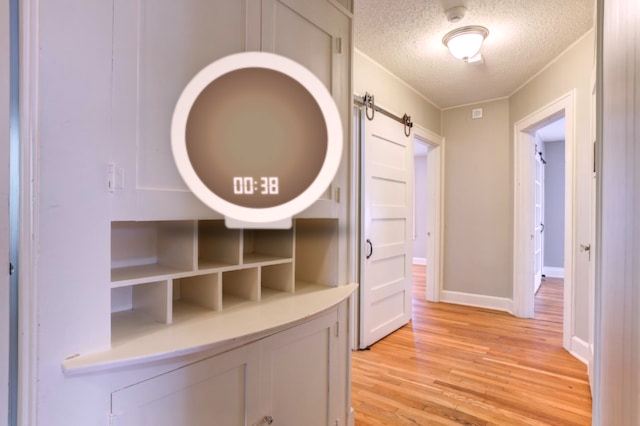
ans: T00:38
